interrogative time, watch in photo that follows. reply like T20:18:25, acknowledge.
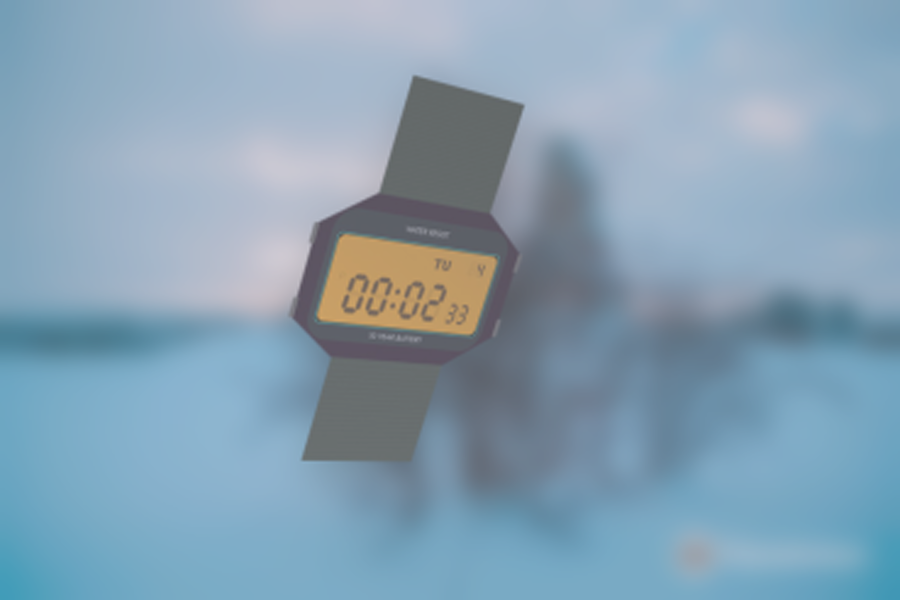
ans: T00:02:33
